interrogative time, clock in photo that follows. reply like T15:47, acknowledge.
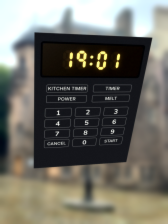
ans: T19:01
